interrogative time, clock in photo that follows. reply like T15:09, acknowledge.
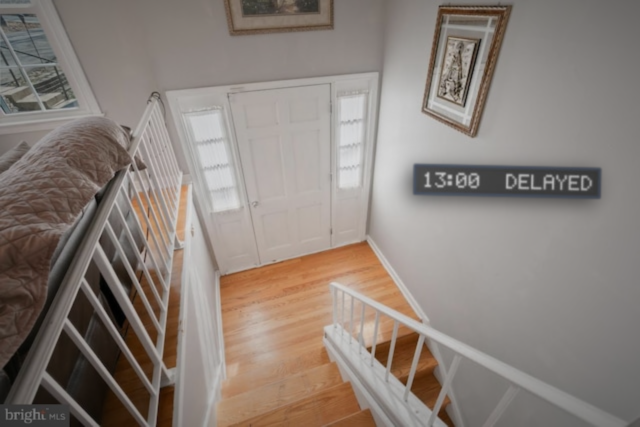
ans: T13:00
